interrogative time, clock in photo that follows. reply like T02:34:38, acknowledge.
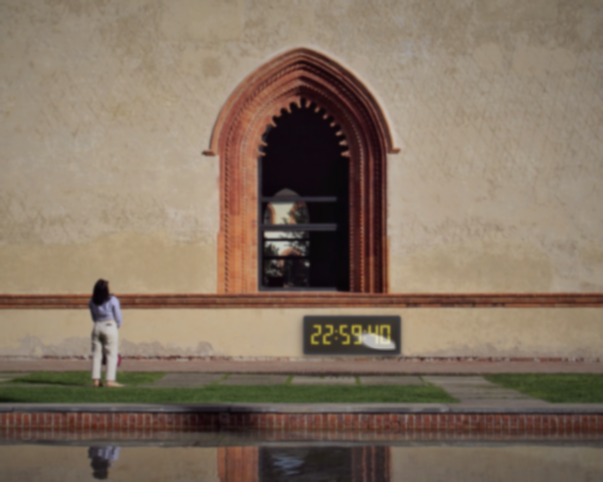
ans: T22:59:40
